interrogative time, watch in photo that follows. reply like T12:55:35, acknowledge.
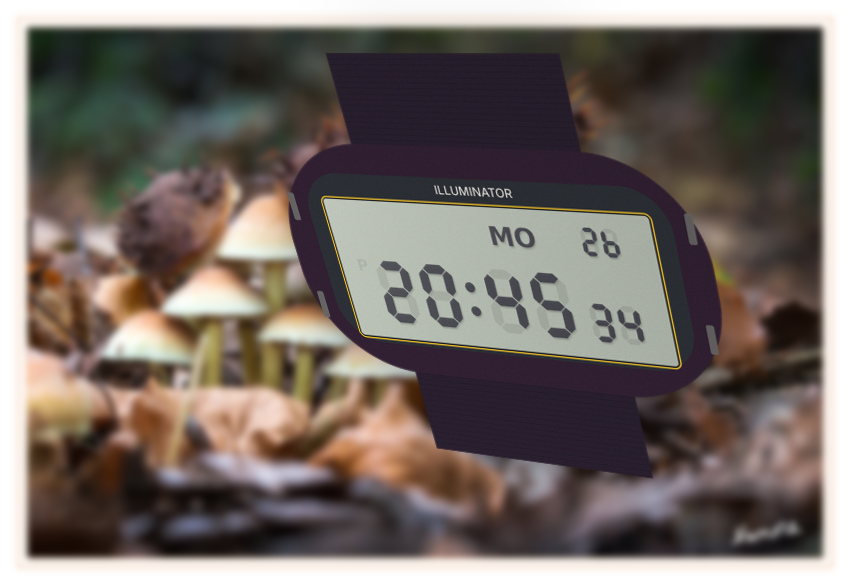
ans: T20:45:34
